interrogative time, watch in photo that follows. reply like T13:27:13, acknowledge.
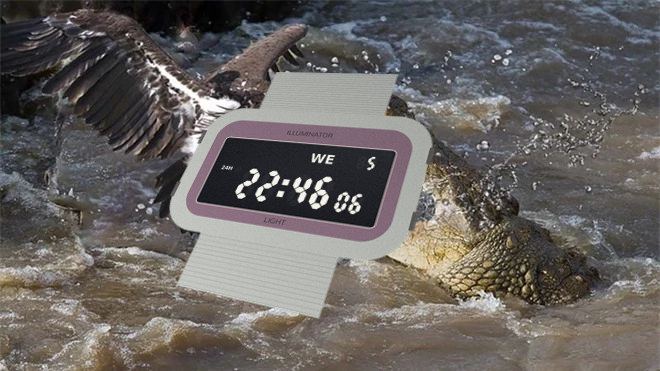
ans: T22:46:06
